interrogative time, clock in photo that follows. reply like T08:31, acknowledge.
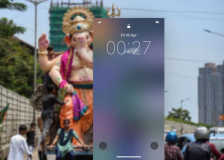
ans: T00:27
